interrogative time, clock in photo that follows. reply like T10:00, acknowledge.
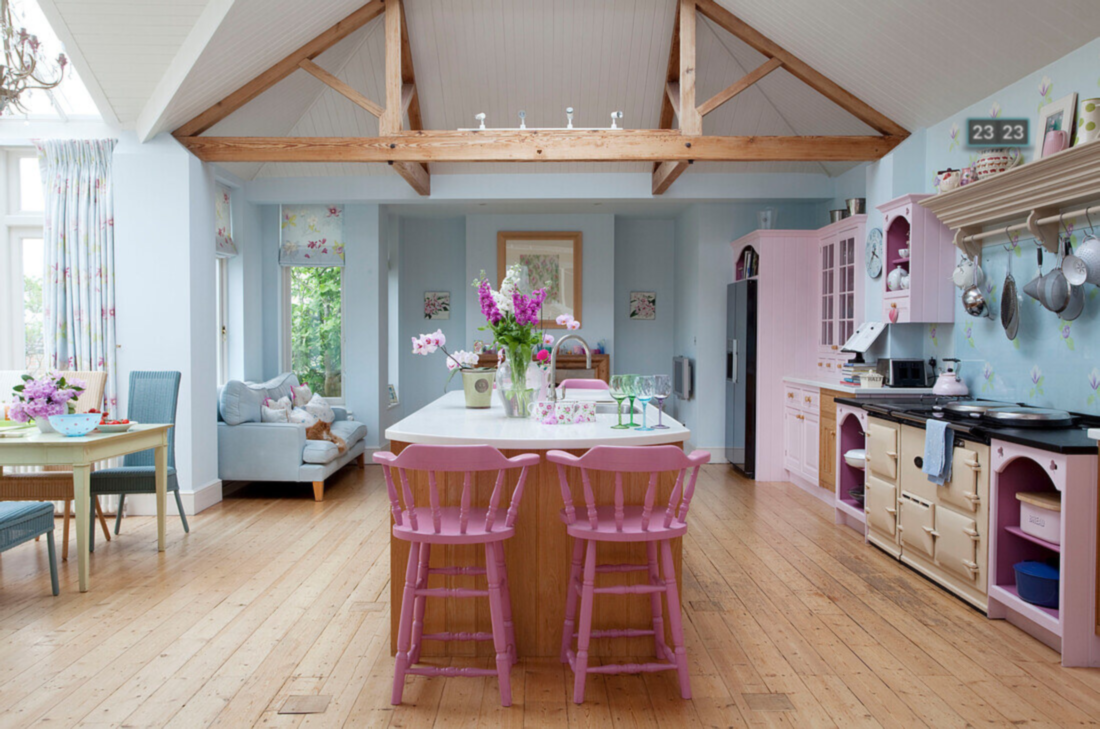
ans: T23:23
